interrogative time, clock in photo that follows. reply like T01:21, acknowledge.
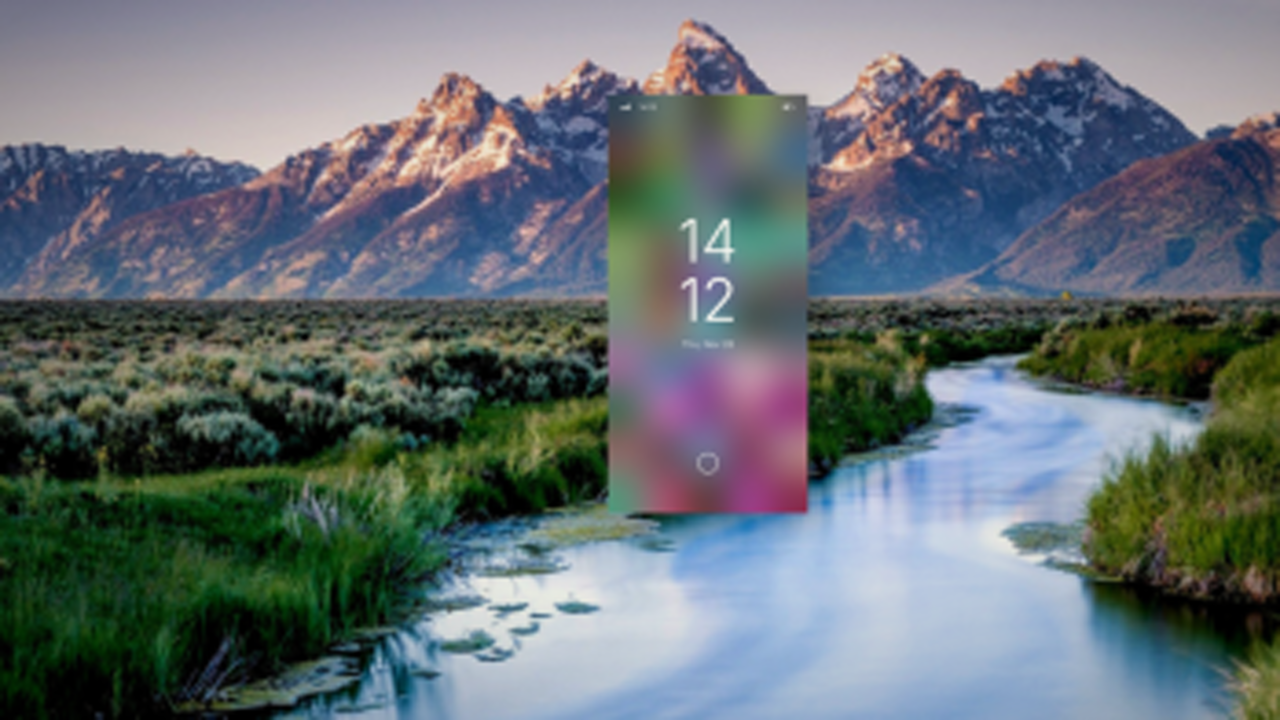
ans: T14:12
